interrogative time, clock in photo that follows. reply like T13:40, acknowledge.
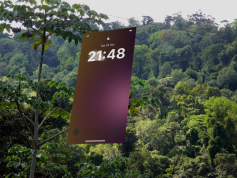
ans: T21:48
